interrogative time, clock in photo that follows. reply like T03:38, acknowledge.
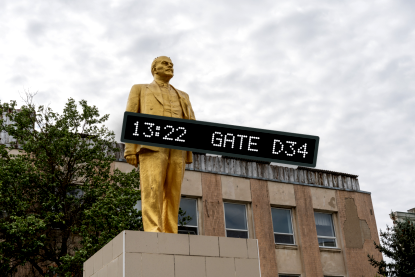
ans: T13:22
